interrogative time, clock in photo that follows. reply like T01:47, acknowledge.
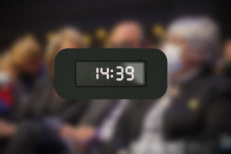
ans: T14:39
